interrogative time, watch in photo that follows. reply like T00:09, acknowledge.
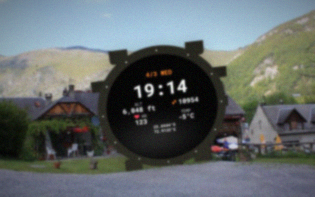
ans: T19:14
